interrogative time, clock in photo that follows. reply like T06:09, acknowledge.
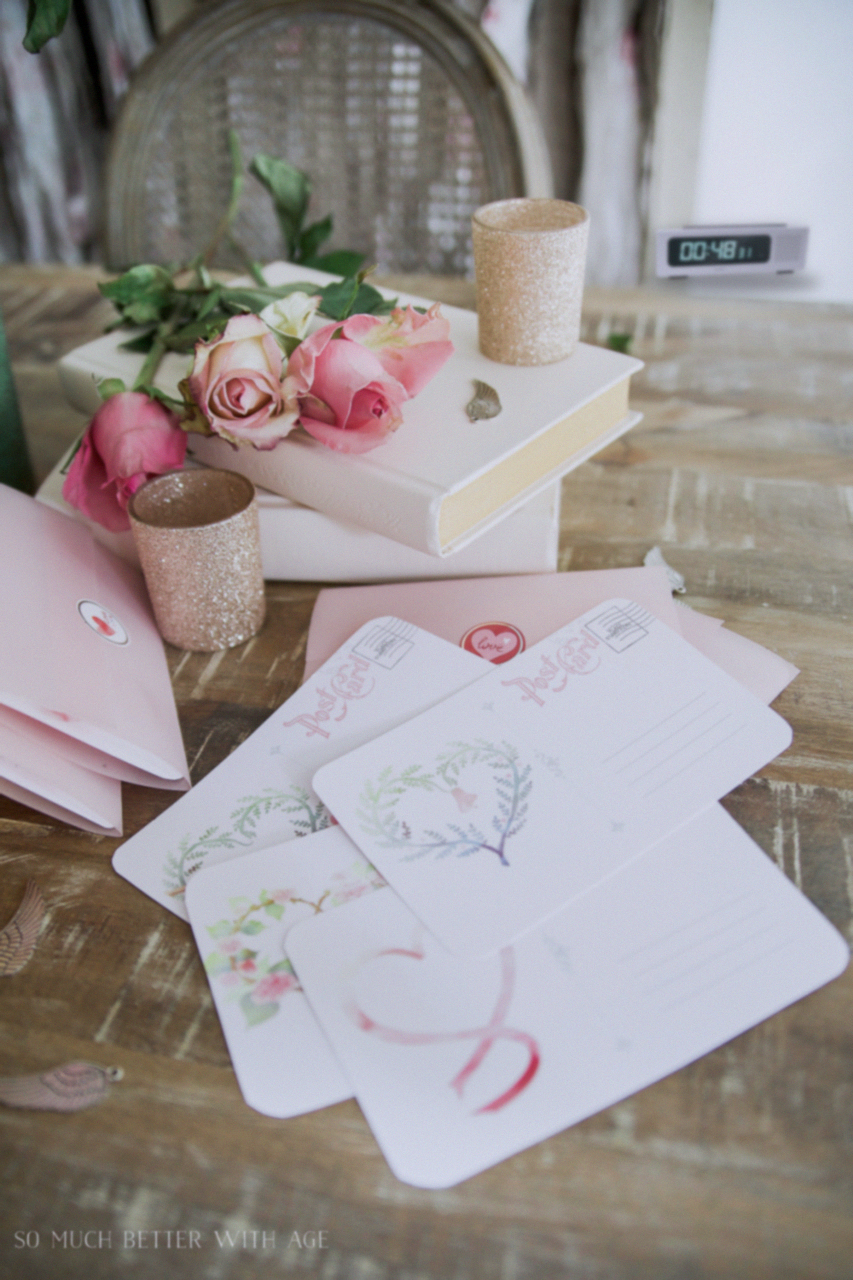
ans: T00:48
